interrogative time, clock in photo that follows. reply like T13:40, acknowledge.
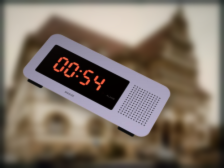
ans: T00:54
